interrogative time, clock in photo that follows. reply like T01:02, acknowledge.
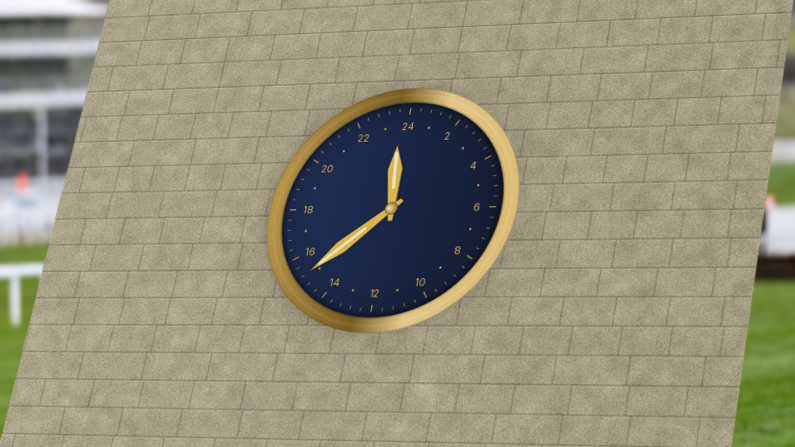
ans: T23:38
